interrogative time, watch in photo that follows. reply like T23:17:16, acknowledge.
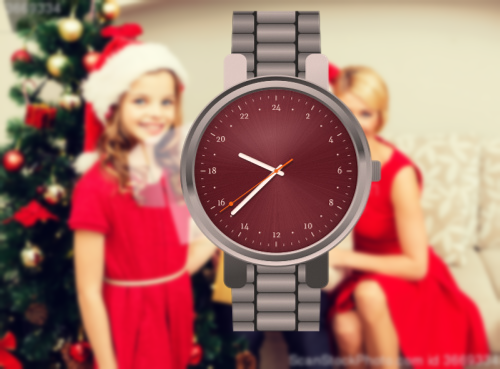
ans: T19:37:39
